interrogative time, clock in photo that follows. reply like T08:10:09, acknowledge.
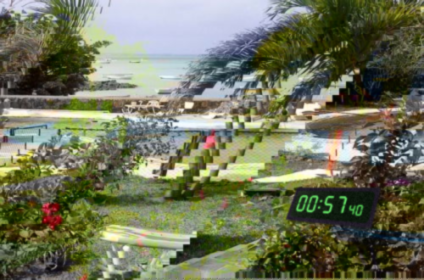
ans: T00:57:40
